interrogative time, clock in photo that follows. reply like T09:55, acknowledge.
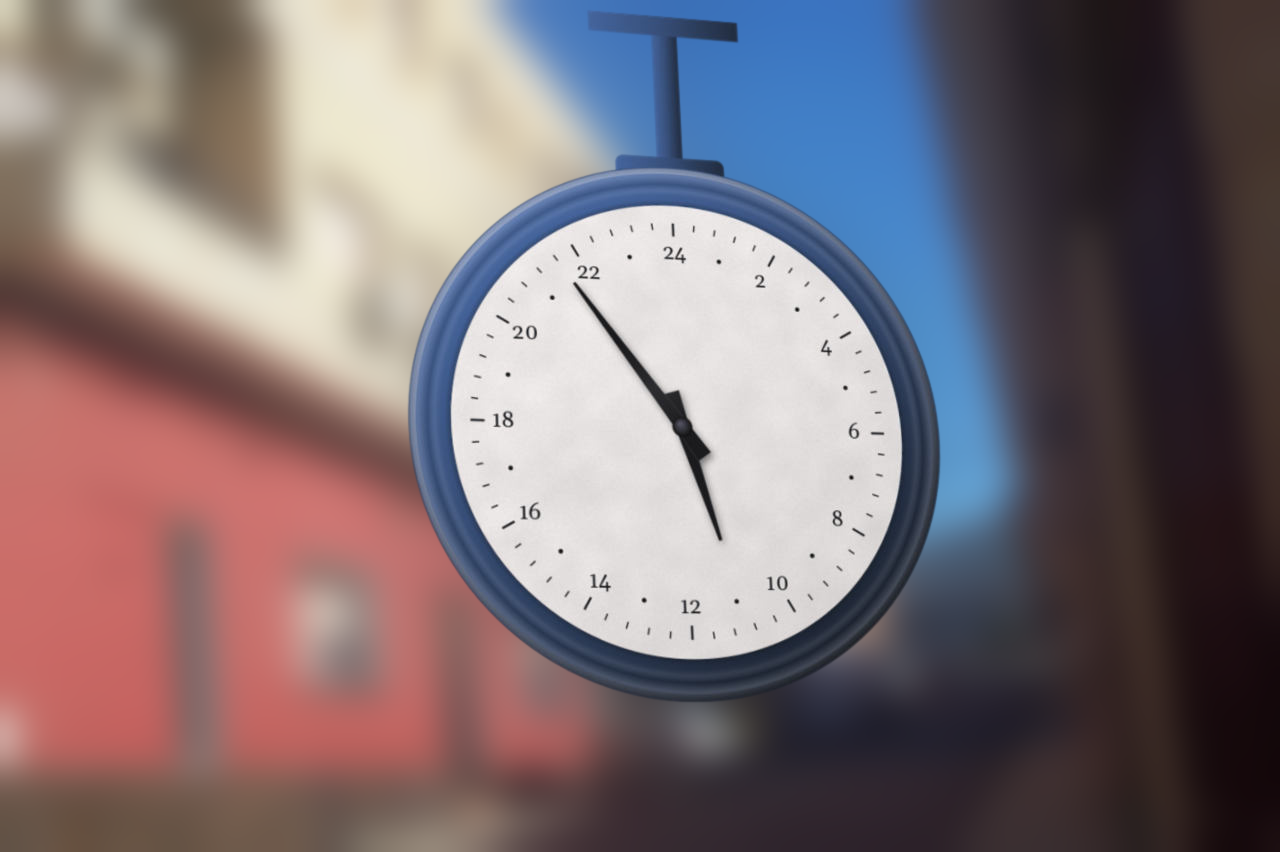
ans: T10:54
